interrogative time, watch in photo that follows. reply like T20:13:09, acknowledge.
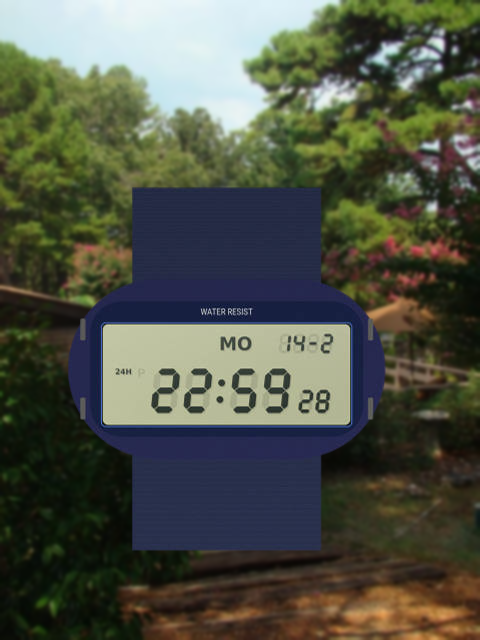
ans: T22:59:28
